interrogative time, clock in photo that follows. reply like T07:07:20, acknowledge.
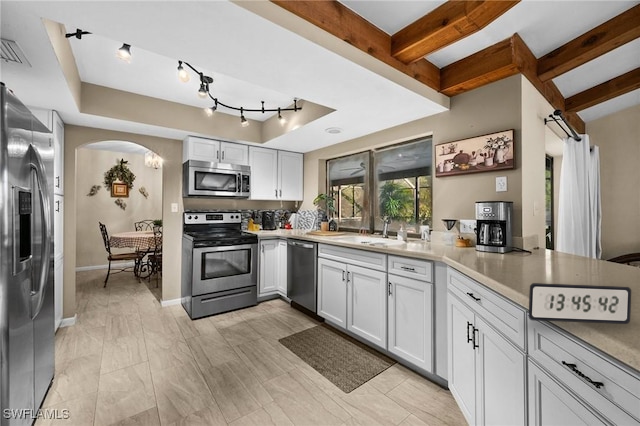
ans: T13:45:42
